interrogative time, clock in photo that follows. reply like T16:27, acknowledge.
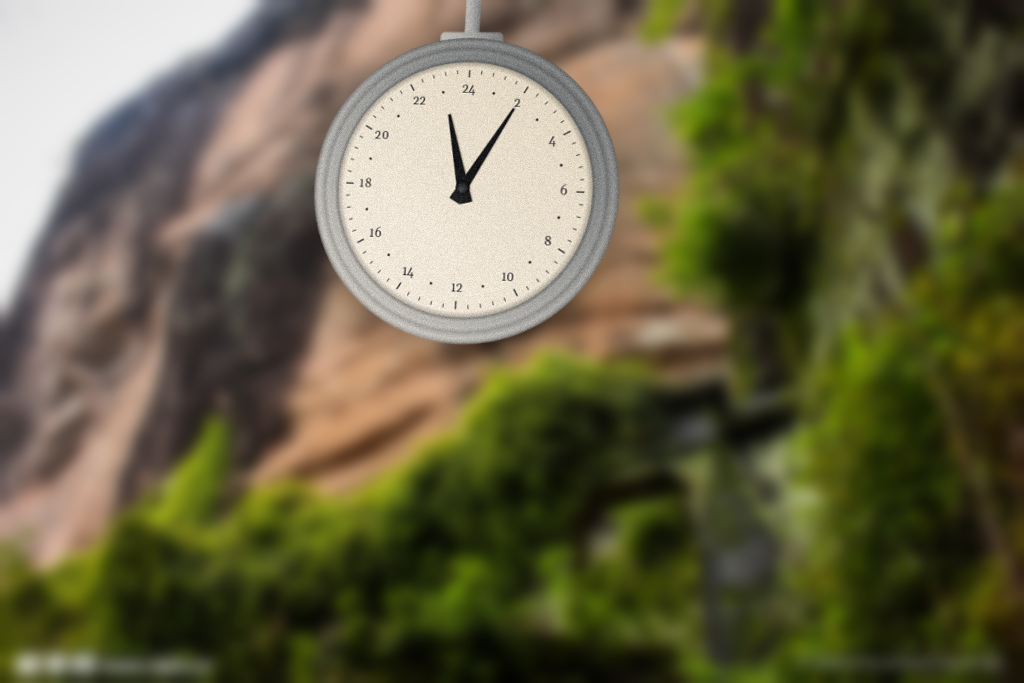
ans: T23:05
